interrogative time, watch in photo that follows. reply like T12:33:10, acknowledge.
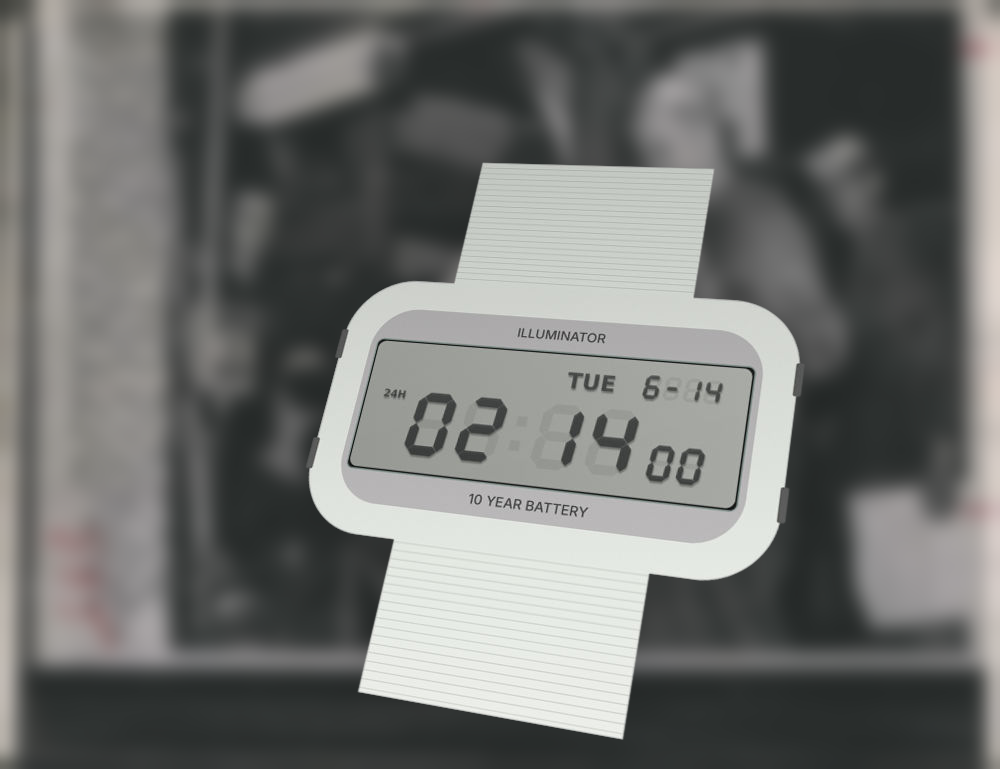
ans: T02:14:00
